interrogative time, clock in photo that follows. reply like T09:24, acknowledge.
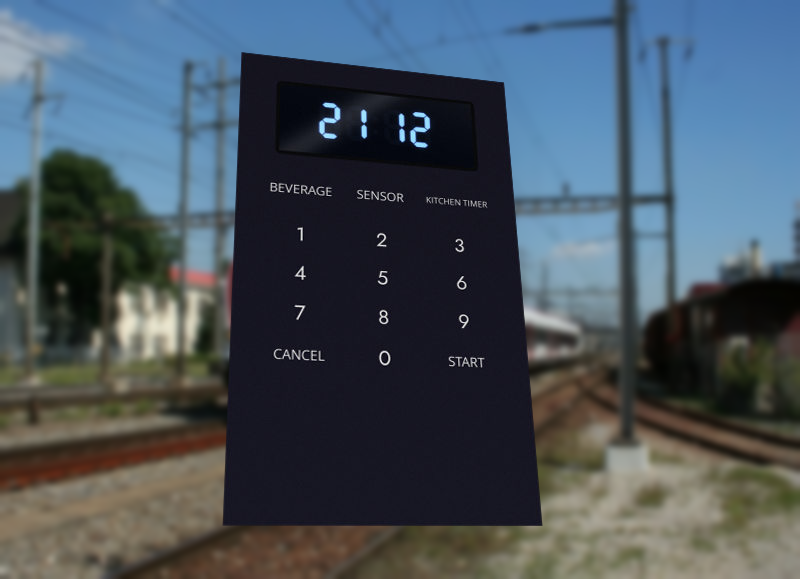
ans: T21:12
